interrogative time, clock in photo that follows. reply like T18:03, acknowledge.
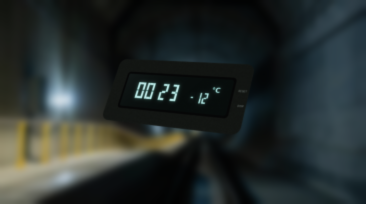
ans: T00:23
